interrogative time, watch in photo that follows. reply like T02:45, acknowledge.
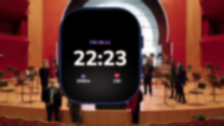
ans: T22:23
